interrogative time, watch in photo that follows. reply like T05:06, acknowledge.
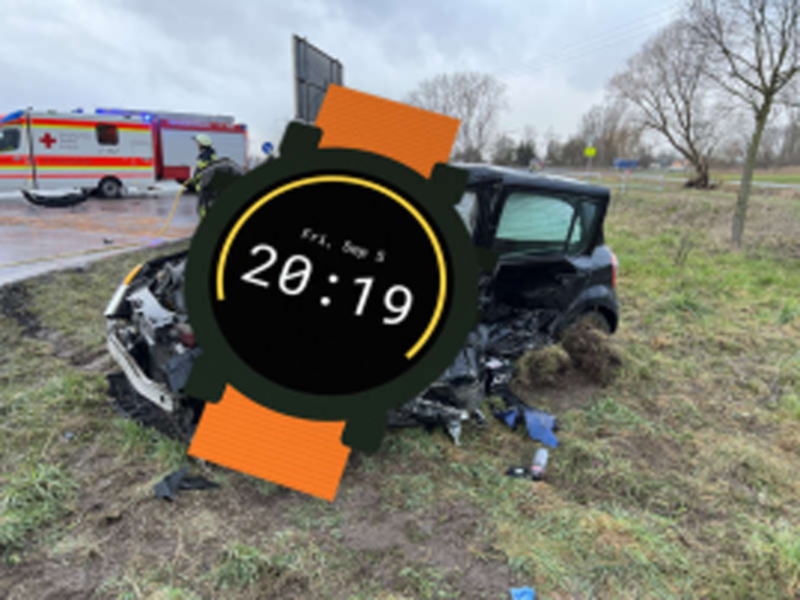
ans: T20:19
